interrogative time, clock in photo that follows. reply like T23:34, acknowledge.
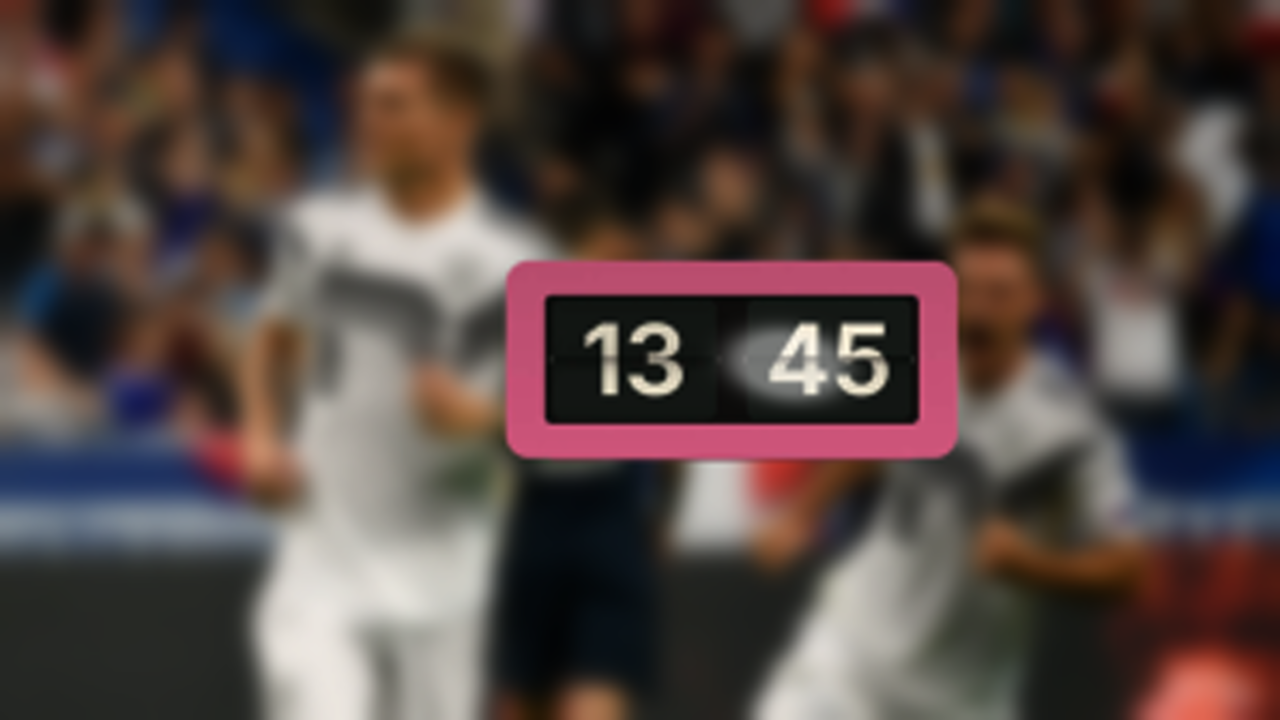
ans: T13:45
